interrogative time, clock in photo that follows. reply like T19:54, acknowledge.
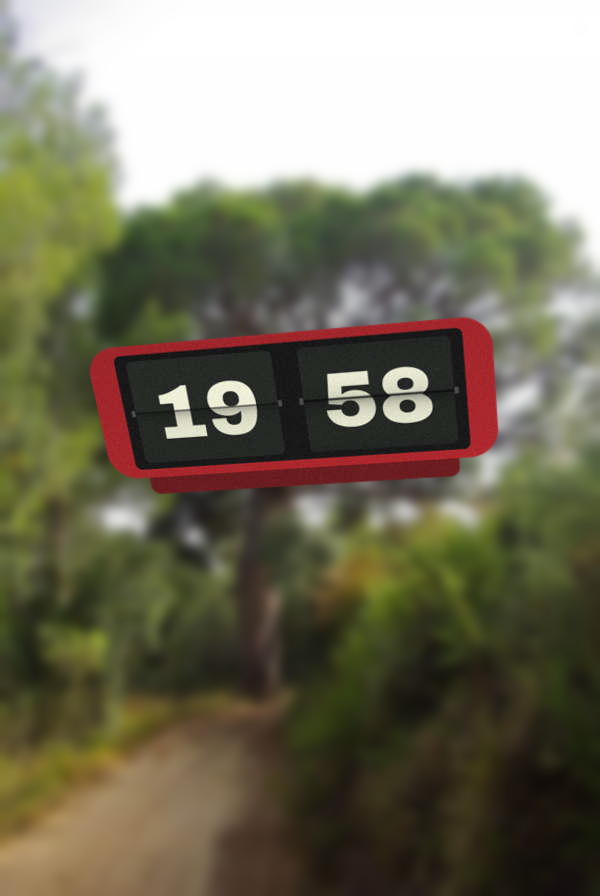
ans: T19:58
